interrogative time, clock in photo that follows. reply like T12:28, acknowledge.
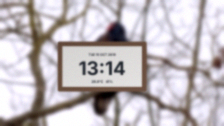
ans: T13:14
